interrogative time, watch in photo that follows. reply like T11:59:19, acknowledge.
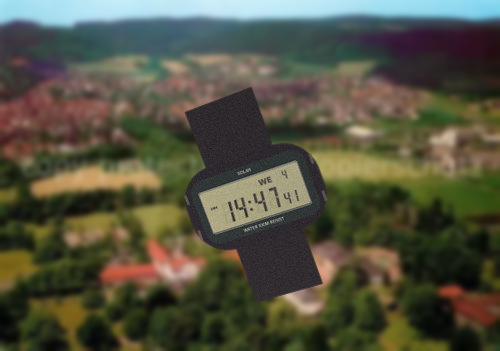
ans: T14:47:41
